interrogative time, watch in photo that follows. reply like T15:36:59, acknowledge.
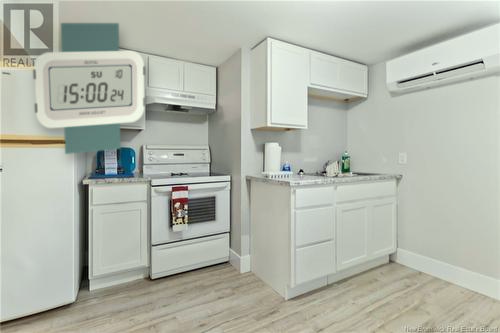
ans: T15:00:24
